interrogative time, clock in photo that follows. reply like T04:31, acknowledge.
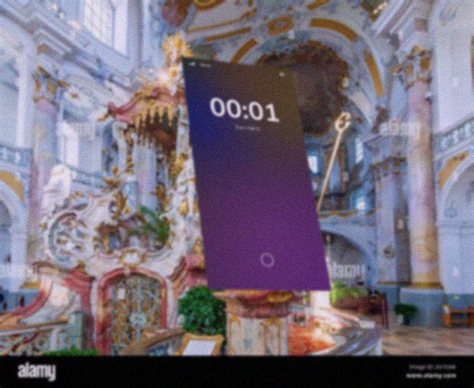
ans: T00:01
